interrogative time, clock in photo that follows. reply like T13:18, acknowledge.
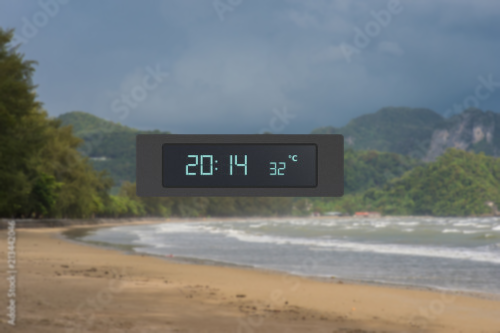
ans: T20:14
